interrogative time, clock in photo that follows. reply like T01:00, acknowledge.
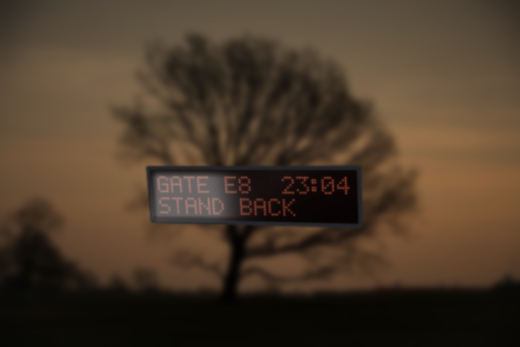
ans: T23:04
